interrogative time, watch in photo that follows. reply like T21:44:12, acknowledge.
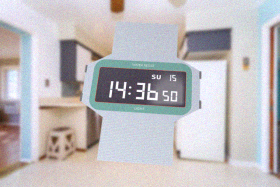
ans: T14:36:50
